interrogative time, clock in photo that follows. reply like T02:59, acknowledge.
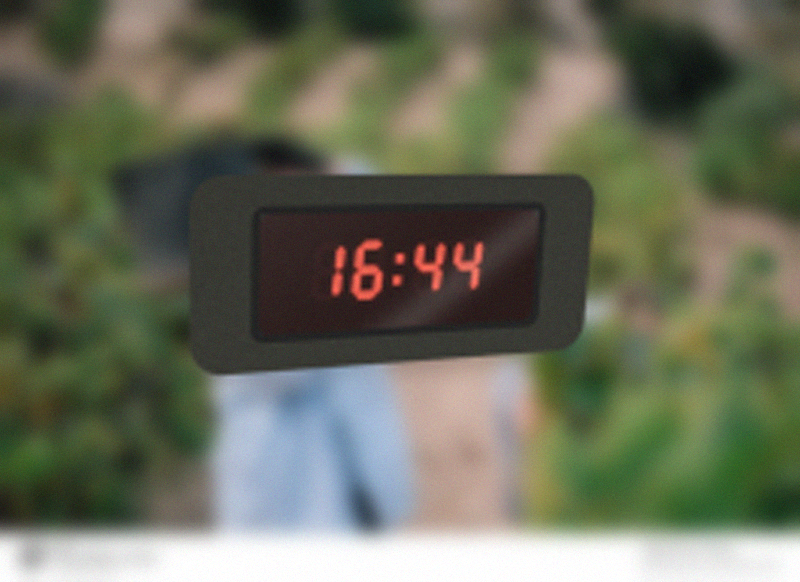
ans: T16:44
